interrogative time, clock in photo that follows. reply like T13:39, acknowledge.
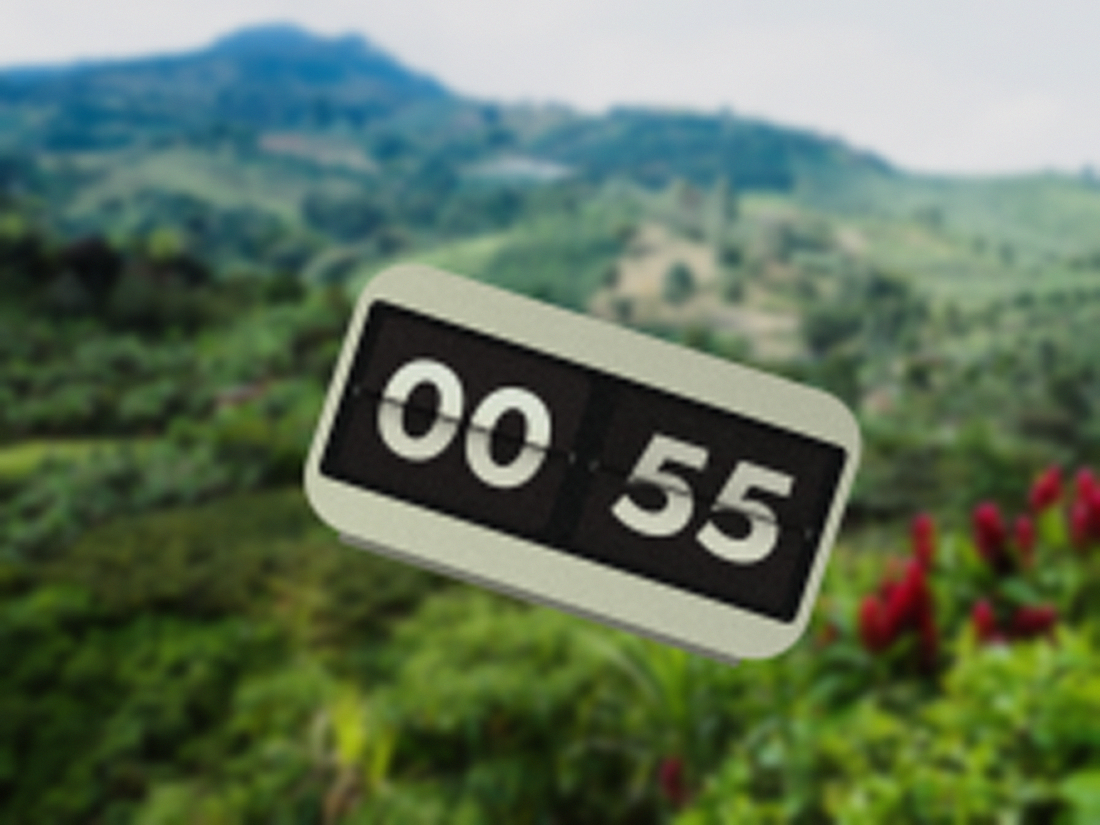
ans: T00:55
